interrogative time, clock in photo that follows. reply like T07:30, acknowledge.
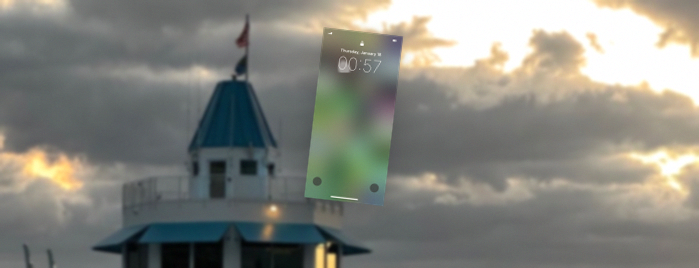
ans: T00:57
